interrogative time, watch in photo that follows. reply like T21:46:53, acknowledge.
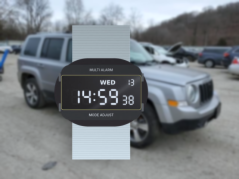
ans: T14:59:38
